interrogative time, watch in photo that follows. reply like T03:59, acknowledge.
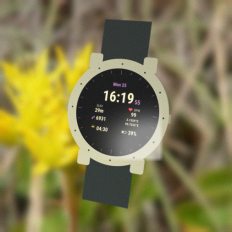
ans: T16:19
